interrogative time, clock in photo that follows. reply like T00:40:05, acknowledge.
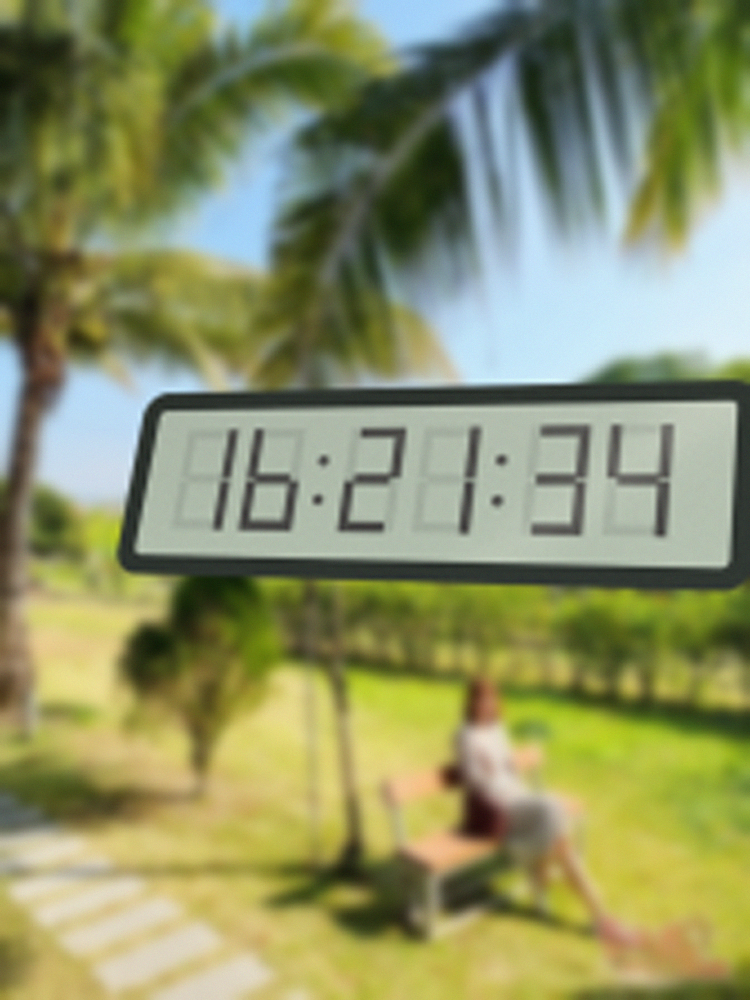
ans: T16:21:34
